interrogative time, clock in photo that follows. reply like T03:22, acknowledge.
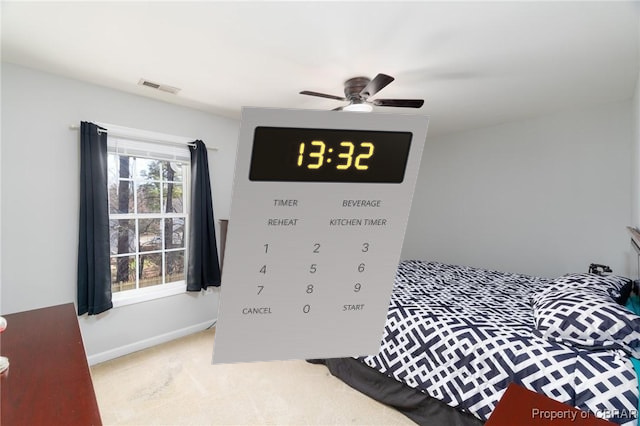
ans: T13:32
